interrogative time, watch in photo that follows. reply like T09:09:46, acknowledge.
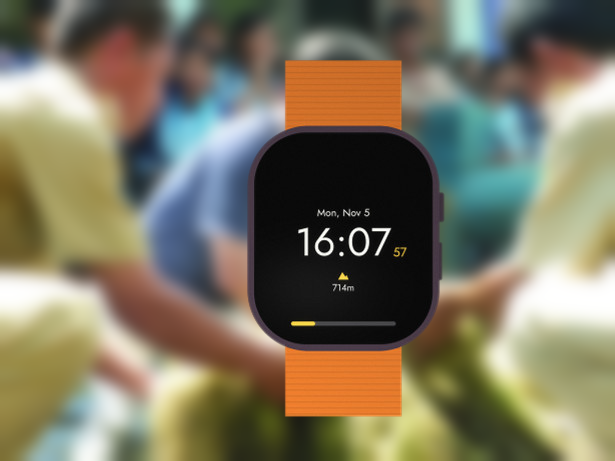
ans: T16:07:57
